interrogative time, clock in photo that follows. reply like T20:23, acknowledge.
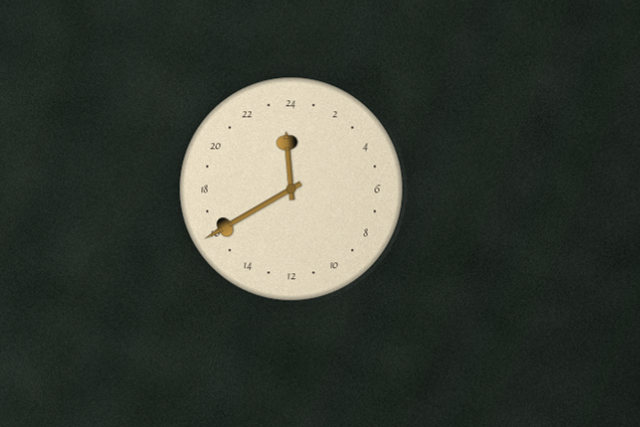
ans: T23:40
